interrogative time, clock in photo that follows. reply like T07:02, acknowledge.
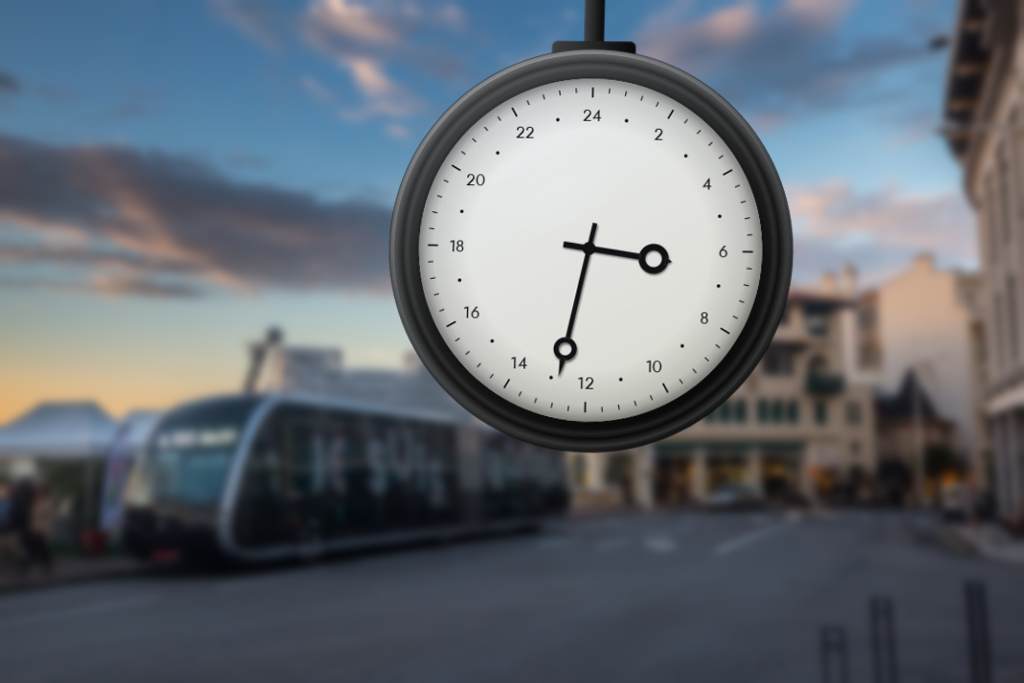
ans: T06:32
